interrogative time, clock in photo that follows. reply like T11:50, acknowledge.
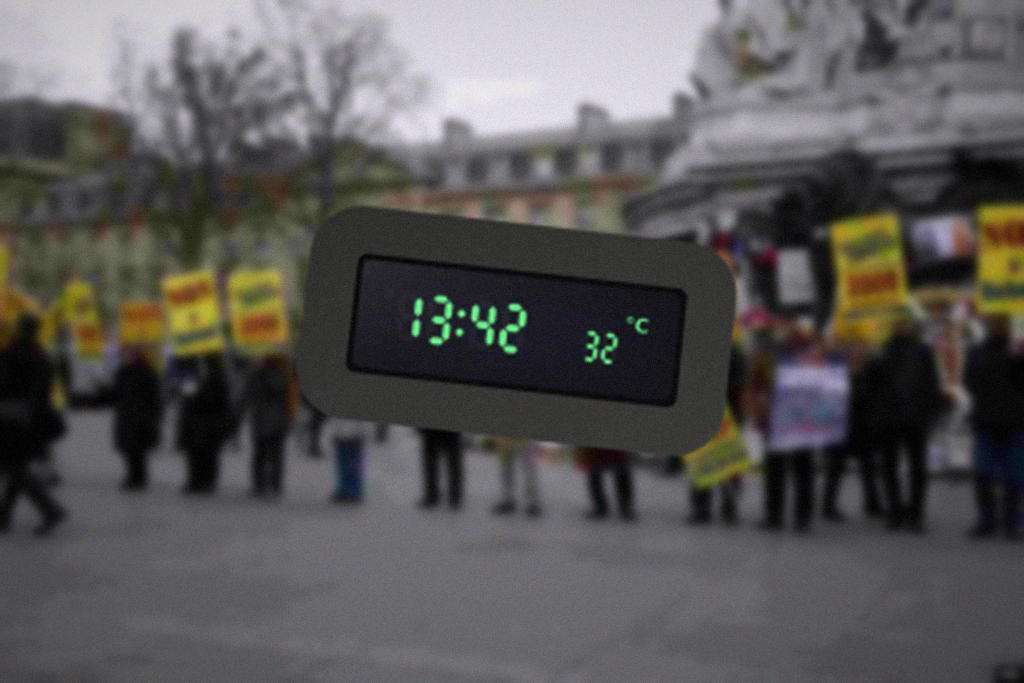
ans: T13:42
